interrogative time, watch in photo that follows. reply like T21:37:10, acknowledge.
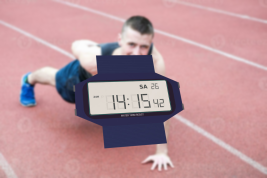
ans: T14:15:42
